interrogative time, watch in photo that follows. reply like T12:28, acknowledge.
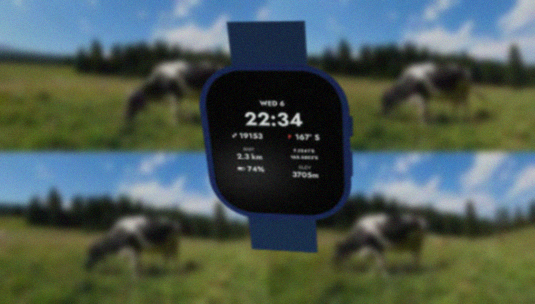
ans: T22:34
